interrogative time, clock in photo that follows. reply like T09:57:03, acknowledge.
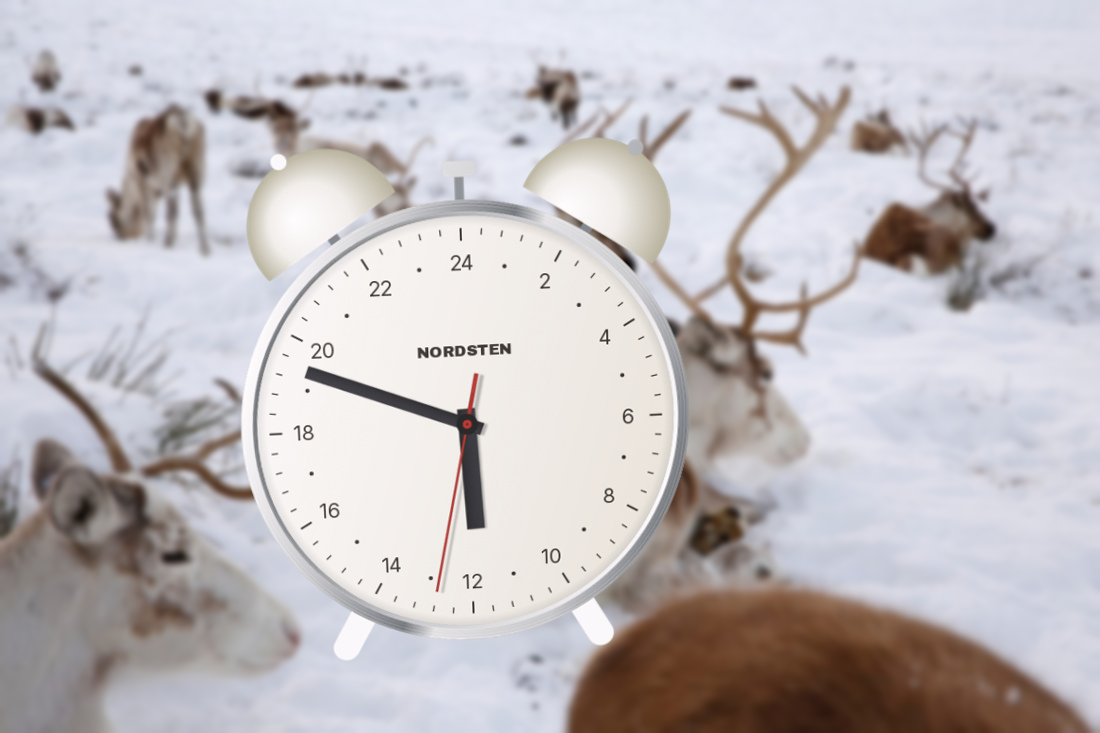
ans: T11:48:32
